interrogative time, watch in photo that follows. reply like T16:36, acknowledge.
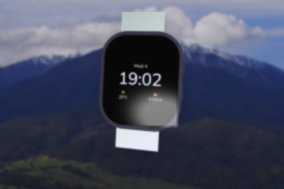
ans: T19:02
